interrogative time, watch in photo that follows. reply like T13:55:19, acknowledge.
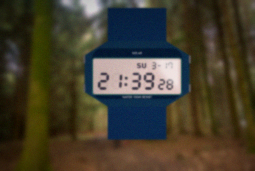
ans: T21:39:28
